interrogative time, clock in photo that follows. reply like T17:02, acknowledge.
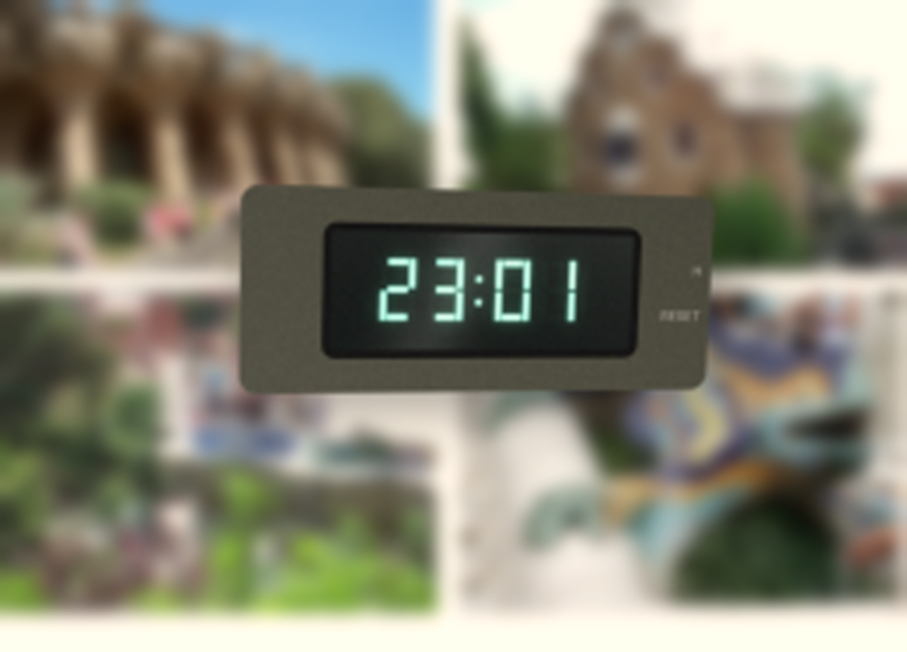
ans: T23:01
